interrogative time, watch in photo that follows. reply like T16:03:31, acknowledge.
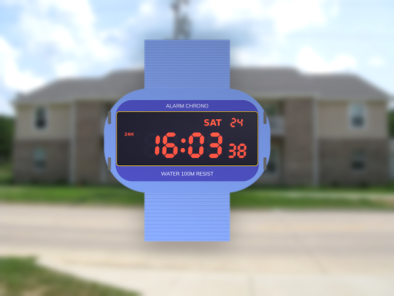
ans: T16:03:38
